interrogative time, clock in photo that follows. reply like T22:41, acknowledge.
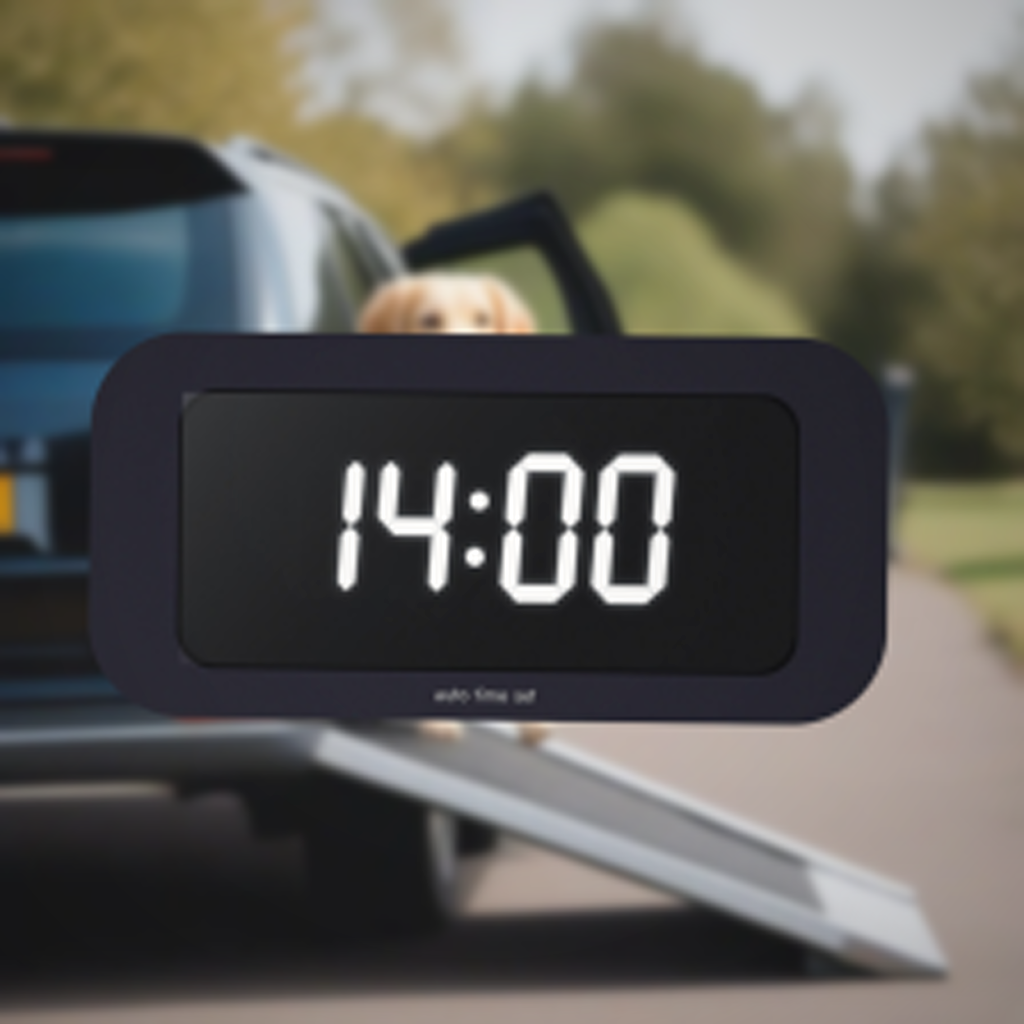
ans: T14:00
